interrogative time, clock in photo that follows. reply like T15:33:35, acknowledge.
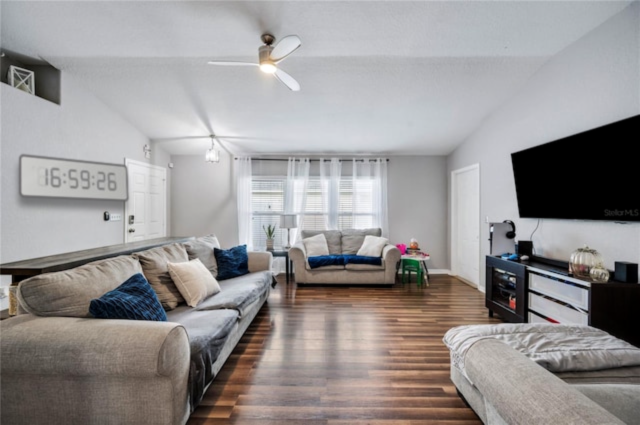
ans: T16:59:26
